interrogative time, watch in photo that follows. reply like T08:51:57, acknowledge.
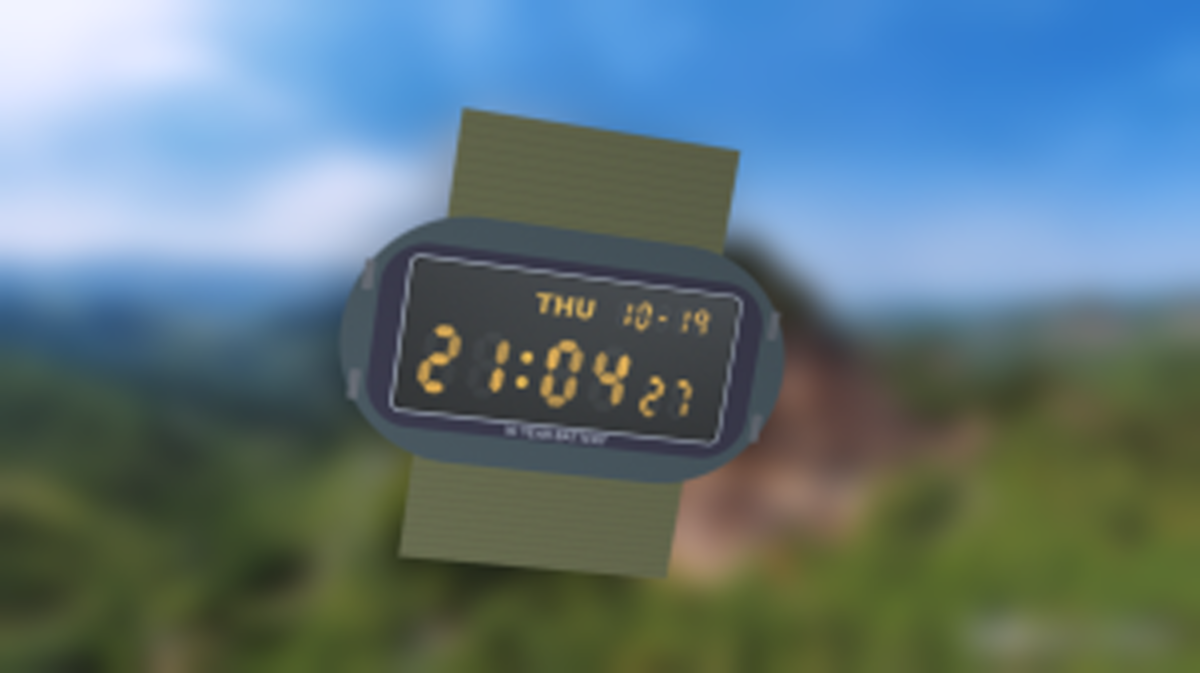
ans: T21:04:27
